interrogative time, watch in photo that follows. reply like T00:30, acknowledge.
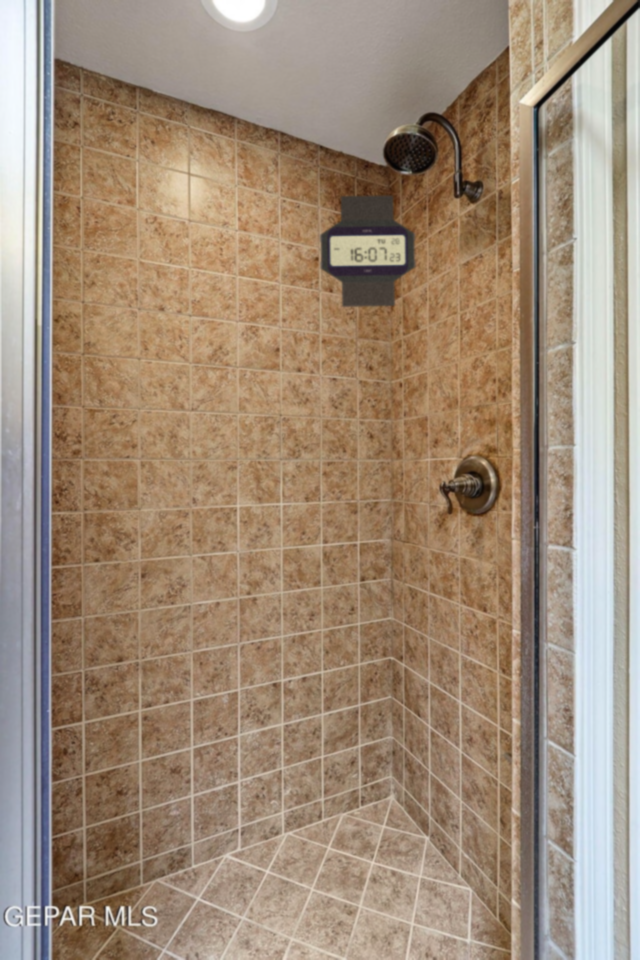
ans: T16:07
